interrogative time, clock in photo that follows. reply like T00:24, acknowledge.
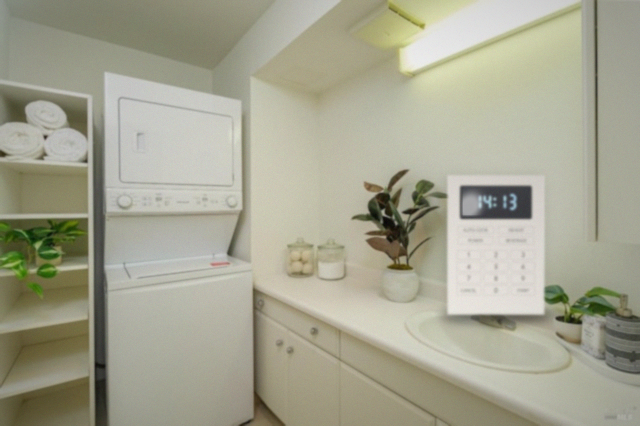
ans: T14:13
